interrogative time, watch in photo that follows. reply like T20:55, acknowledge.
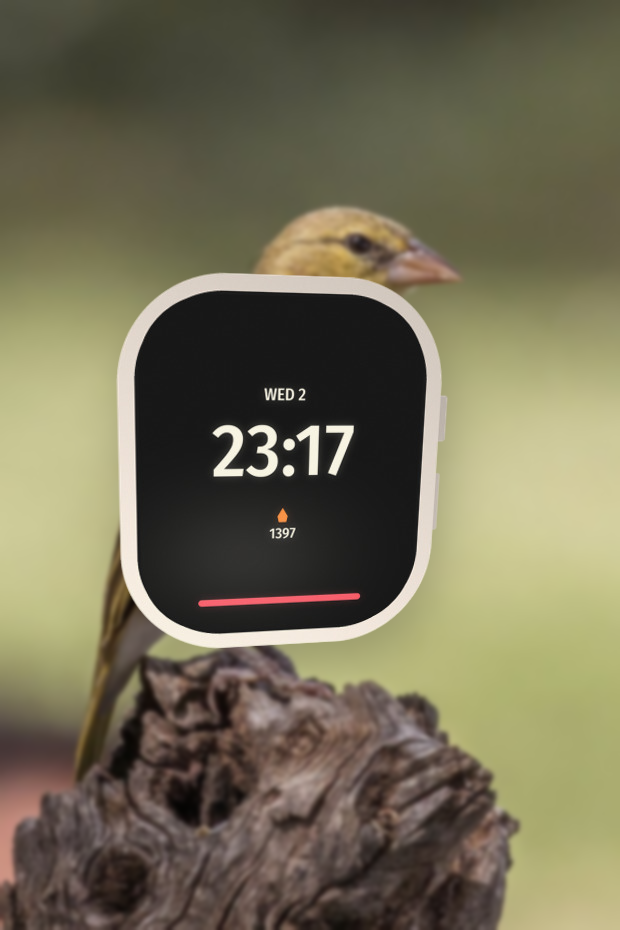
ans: T23:17
